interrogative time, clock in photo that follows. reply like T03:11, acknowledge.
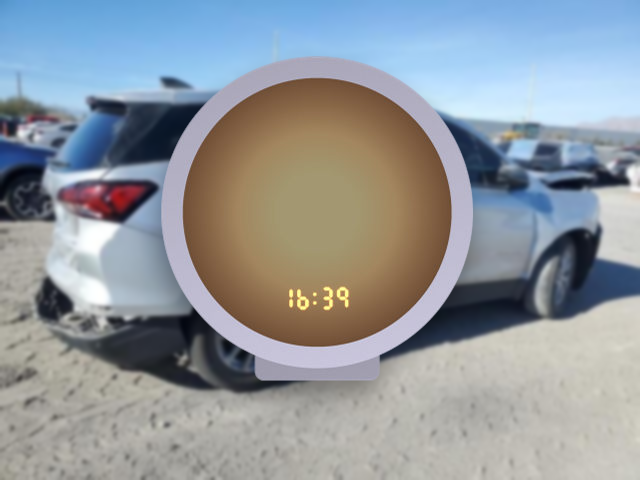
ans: T16:39
